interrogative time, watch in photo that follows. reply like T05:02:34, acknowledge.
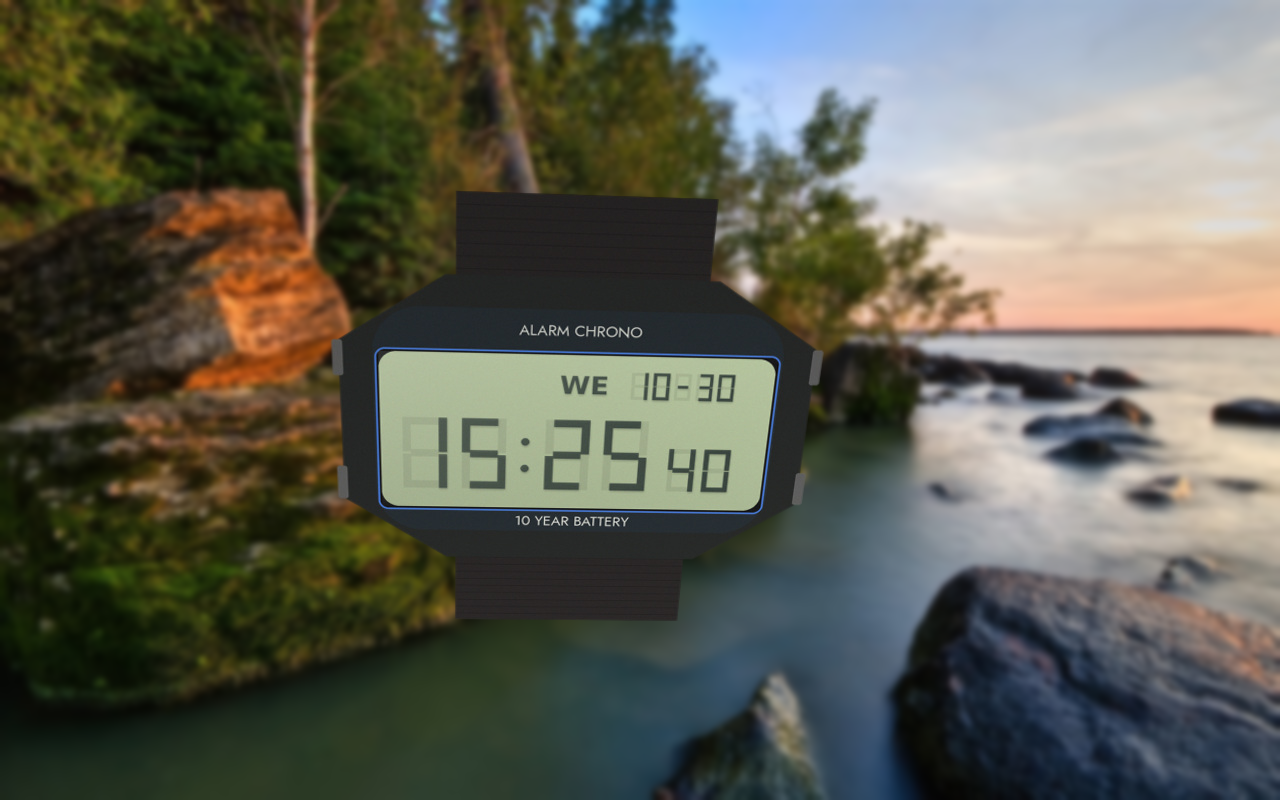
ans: T15:25:40
